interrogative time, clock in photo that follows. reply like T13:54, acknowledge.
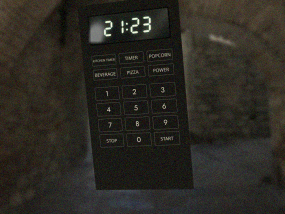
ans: T21:23
